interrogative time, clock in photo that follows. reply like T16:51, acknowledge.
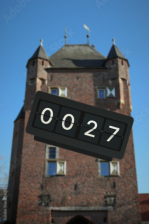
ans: T00:27
